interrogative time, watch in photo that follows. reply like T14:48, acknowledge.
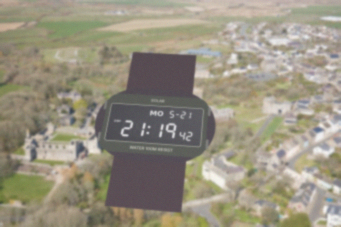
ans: T21:19
